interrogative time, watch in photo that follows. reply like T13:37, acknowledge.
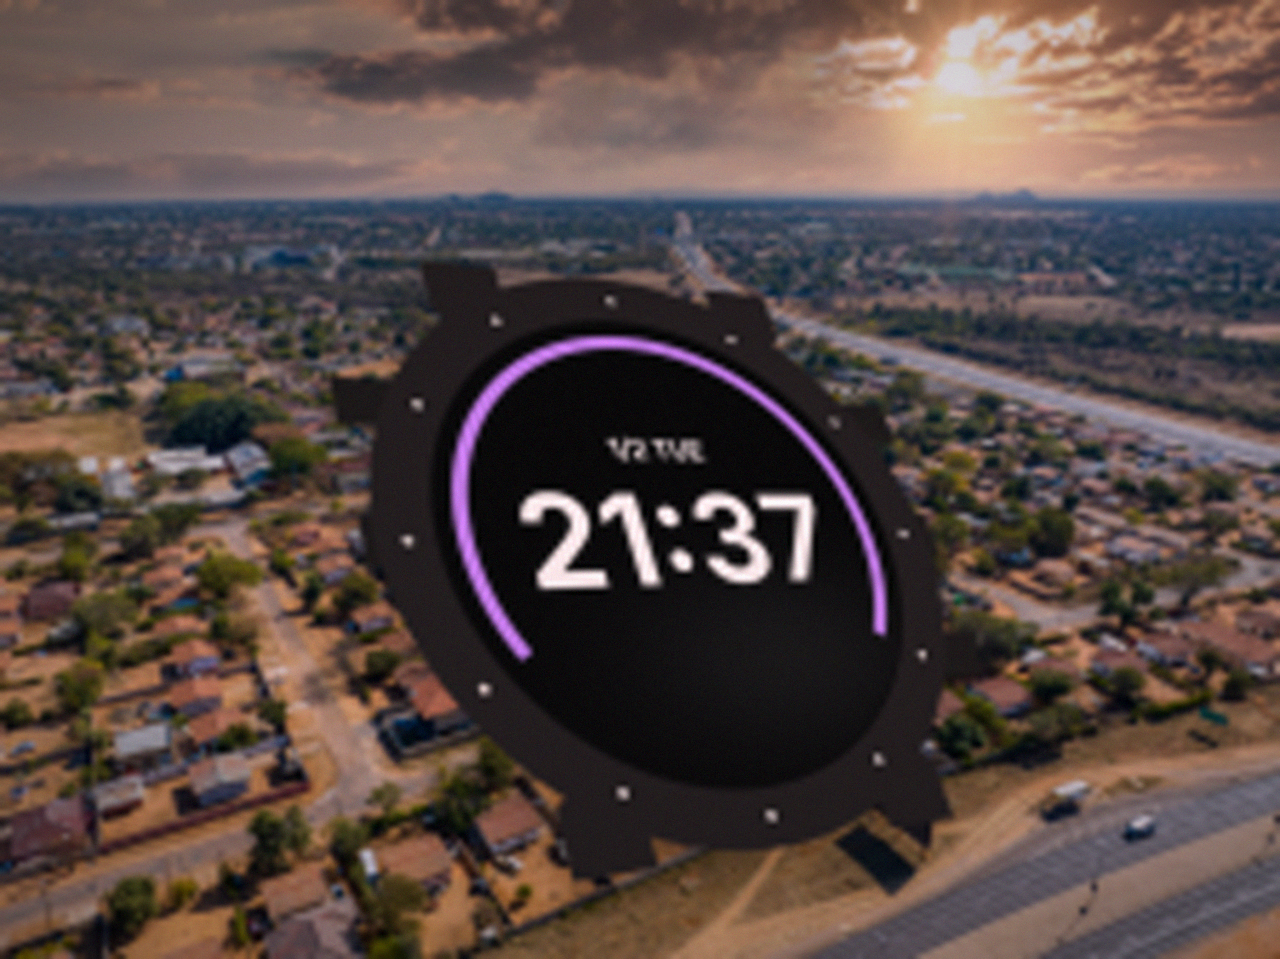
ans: T21:37
